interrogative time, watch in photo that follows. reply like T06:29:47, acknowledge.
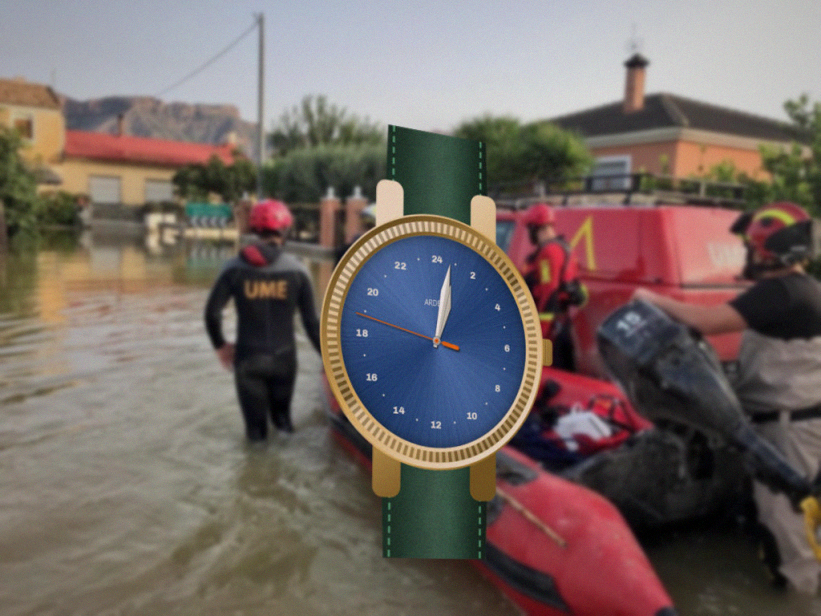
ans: T01:01:47
